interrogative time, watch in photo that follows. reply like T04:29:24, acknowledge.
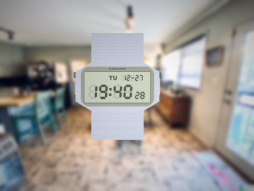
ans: T19:40:28
